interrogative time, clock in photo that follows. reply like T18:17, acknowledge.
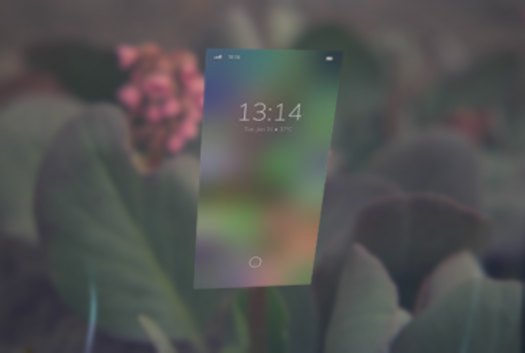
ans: T13:14
